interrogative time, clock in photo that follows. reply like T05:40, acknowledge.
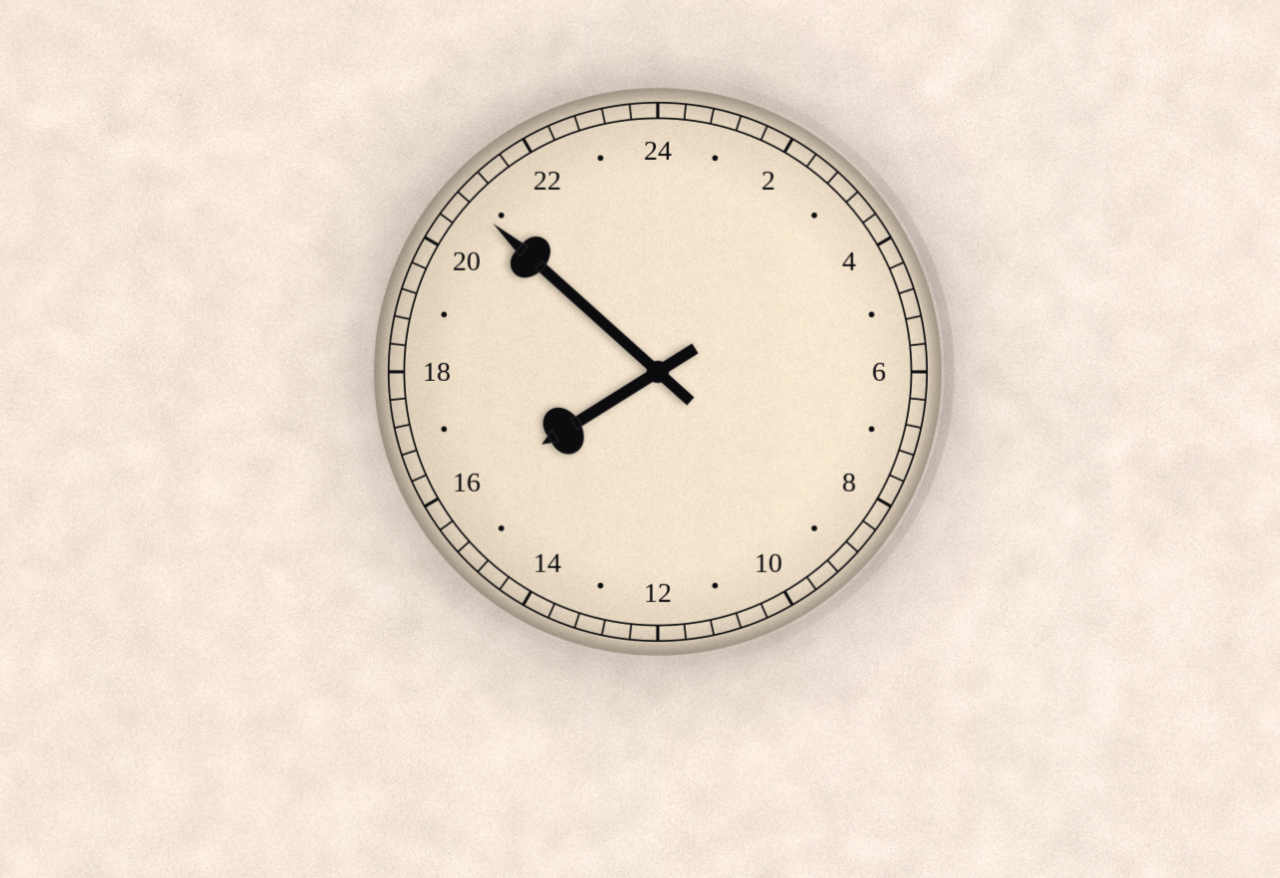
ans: T15:52
